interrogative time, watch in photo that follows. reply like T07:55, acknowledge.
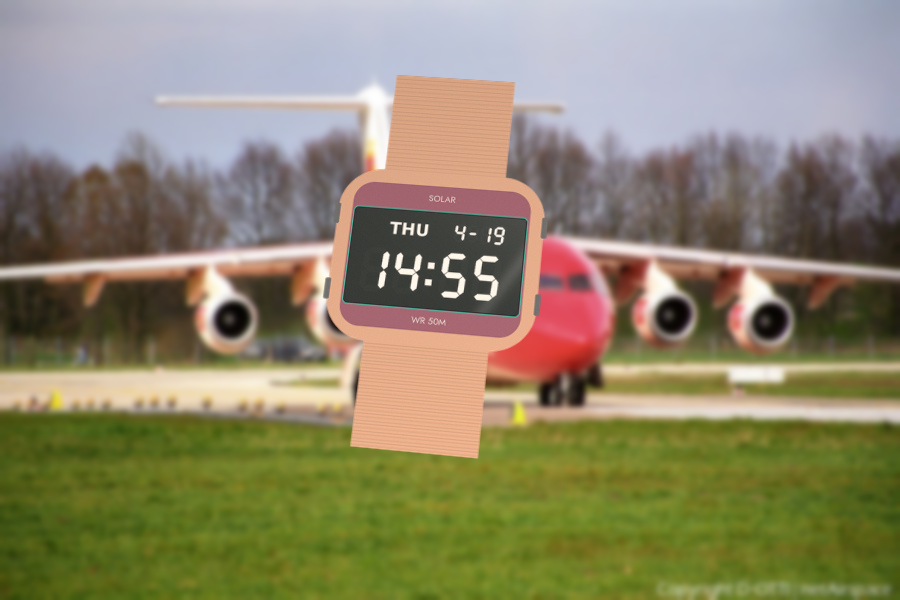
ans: T14:55
